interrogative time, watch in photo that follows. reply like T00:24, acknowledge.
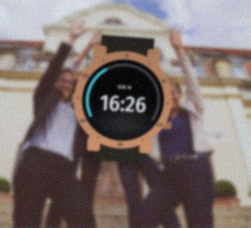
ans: T16:26
